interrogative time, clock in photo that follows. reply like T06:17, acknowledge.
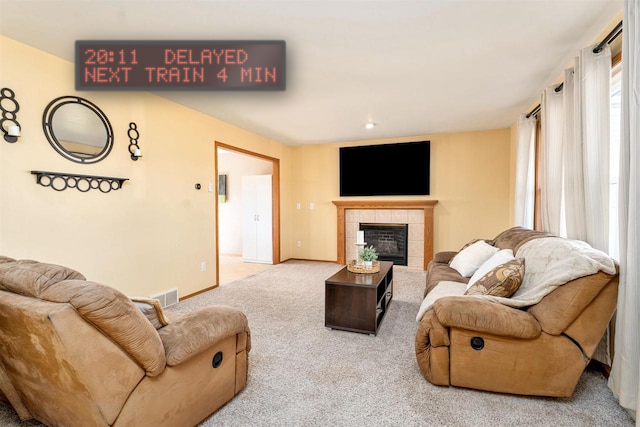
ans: T20:11
